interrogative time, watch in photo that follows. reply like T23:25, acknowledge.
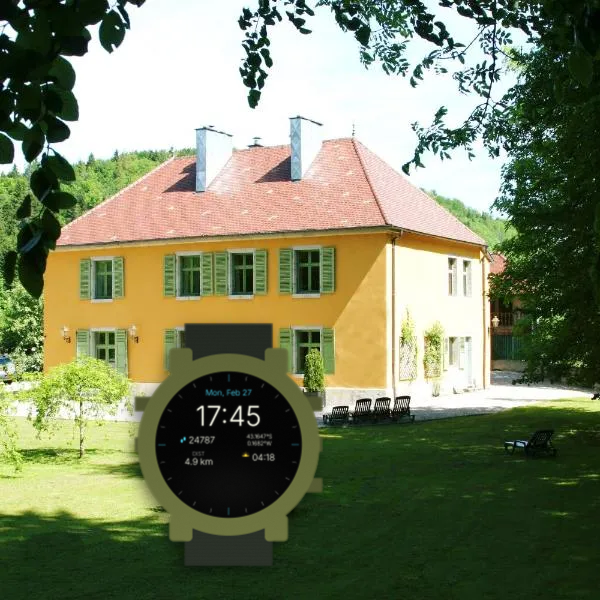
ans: T17:45
